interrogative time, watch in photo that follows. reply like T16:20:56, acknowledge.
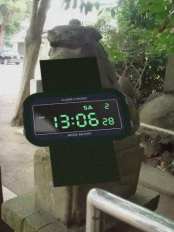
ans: T13:06:28
